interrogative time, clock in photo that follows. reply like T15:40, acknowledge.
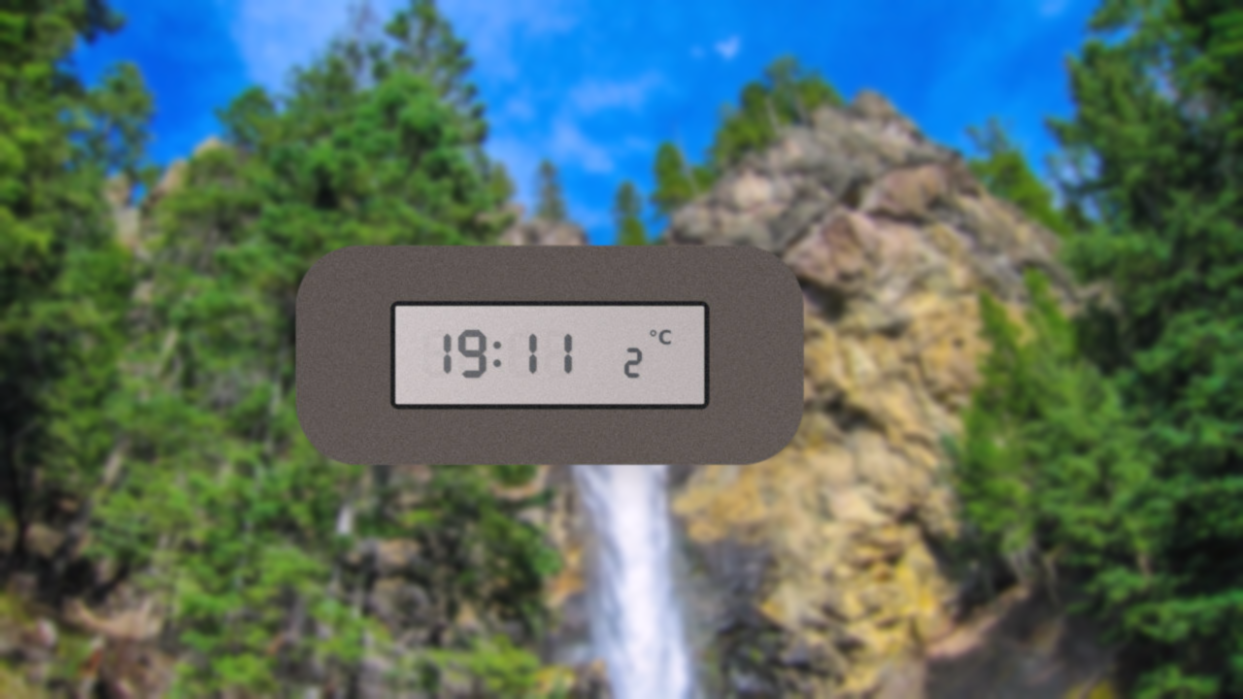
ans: T19:11
